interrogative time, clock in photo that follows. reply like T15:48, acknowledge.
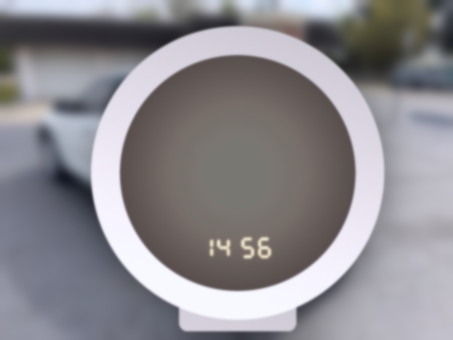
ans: T14:56
